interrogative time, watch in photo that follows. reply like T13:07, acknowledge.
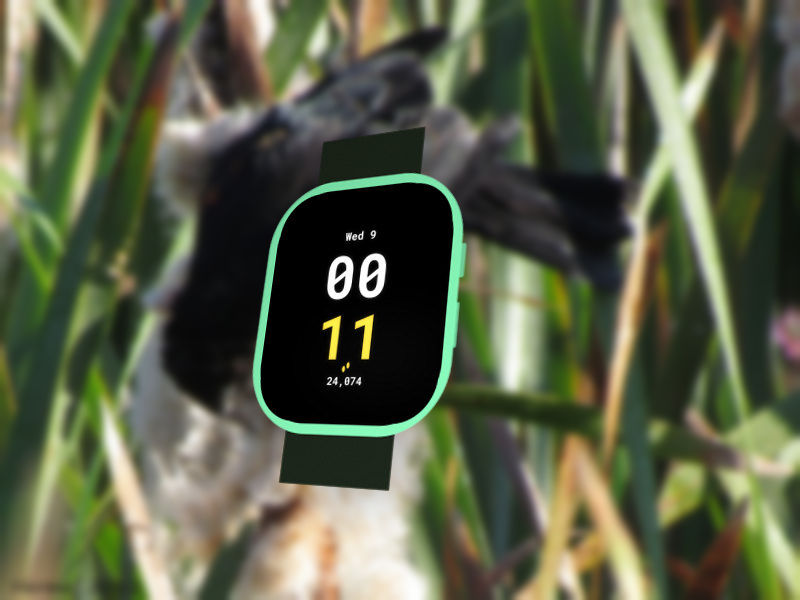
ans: T00:11
